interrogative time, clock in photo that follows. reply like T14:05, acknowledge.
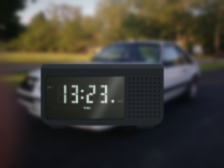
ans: T13:23
